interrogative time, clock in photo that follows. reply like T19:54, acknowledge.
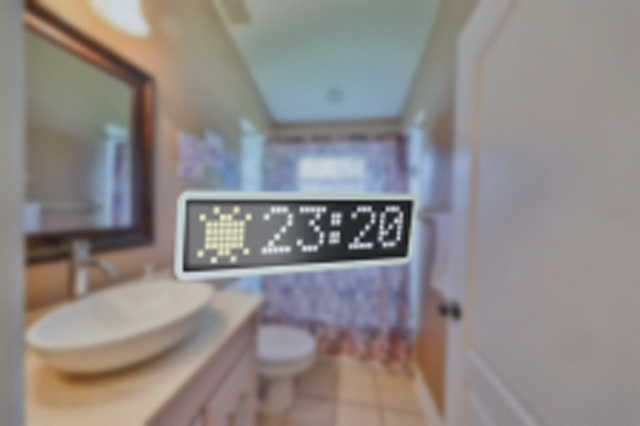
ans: T23:20
